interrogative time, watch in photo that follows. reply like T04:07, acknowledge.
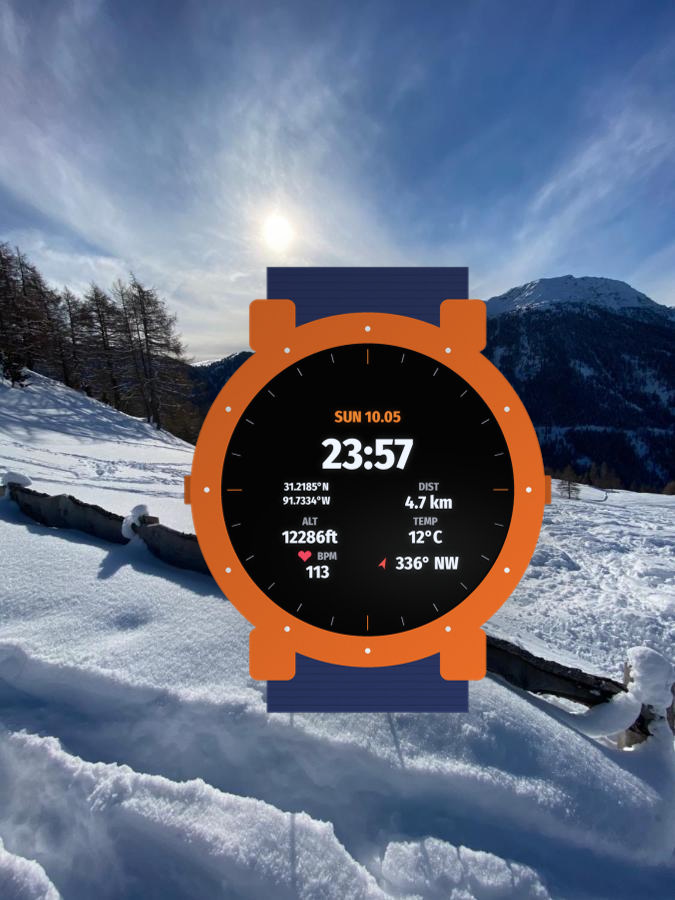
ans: T23:57
